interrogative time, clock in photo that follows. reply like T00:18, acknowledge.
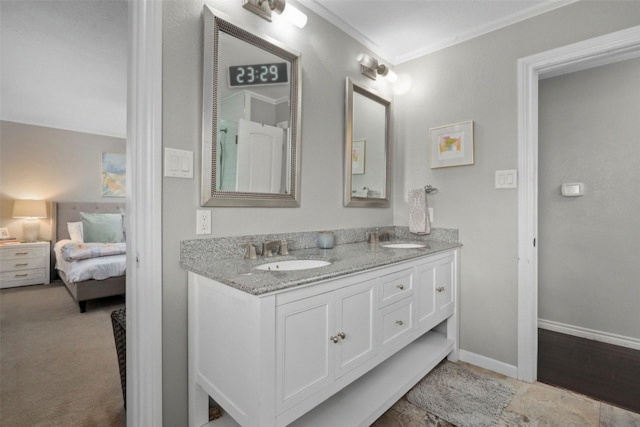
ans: T23:29
